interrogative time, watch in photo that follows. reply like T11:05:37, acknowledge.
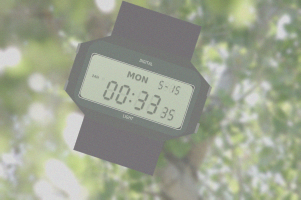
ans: T00:33:35
